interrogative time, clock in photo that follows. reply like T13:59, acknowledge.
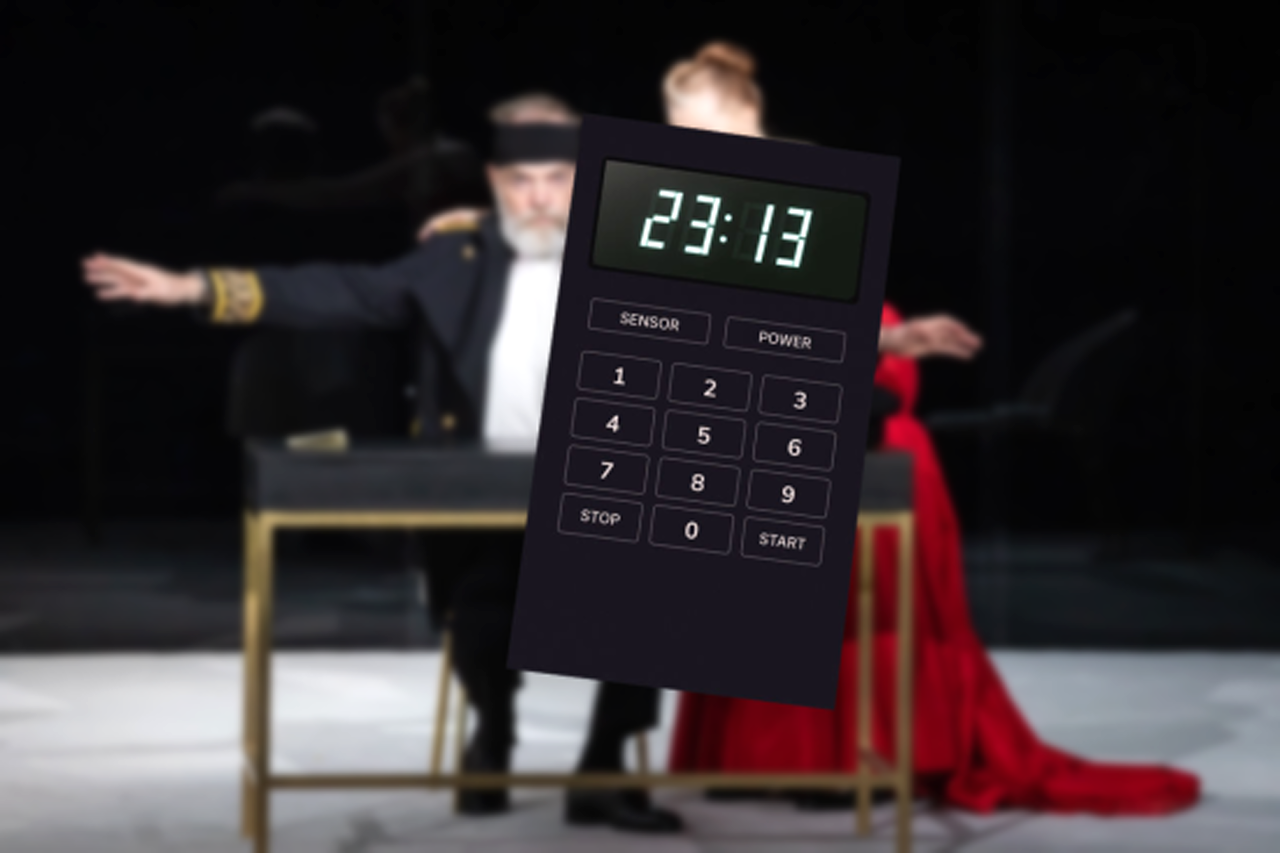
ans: T23:13
